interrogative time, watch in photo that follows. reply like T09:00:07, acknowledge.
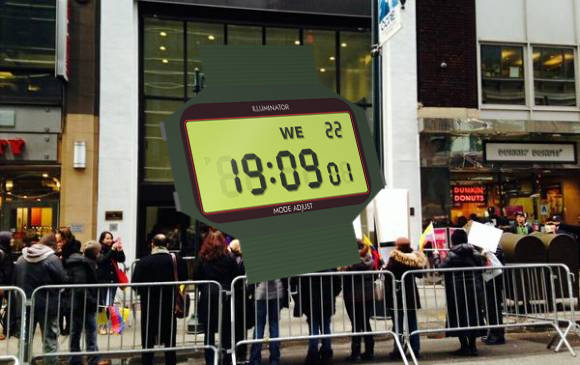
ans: T19:09:01
